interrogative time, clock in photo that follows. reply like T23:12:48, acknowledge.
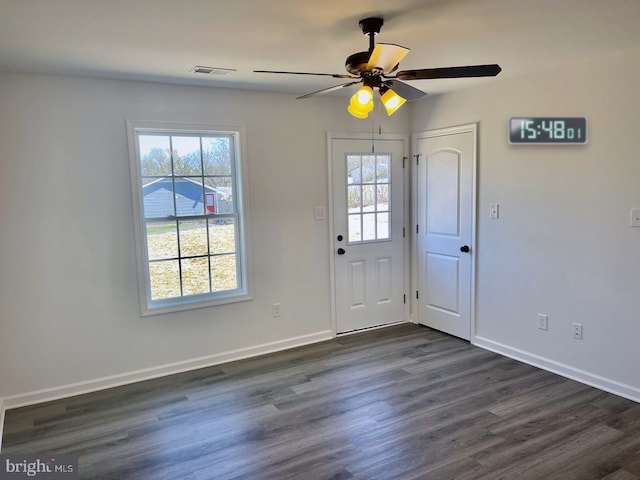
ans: T15:48:01
